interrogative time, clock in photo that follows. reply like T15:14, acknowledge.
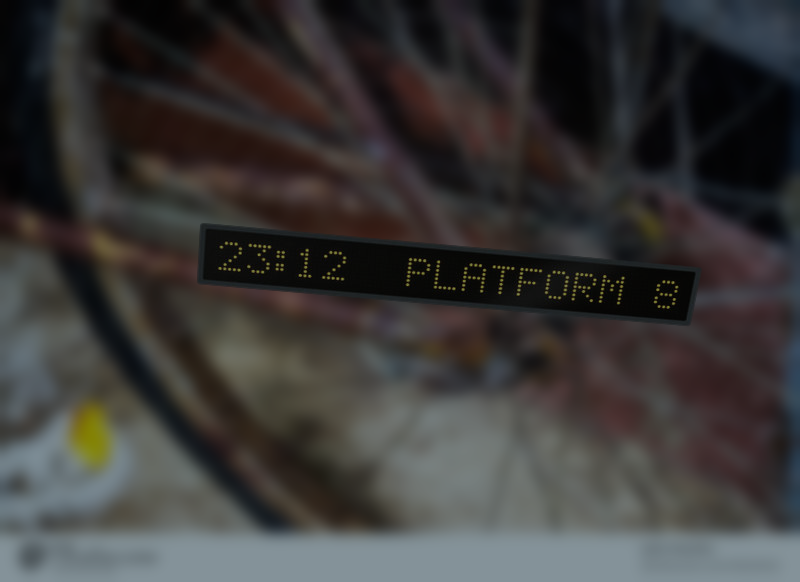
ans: T23:12
